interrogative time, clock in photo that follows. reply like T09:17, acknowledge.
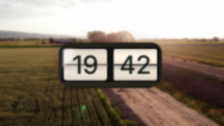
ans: T19:42
